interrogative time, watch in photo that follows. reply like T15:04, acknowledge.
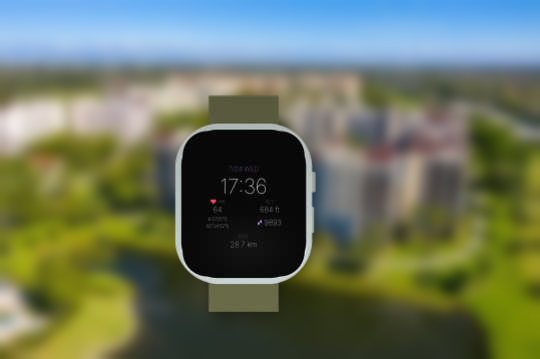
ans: T17:36
